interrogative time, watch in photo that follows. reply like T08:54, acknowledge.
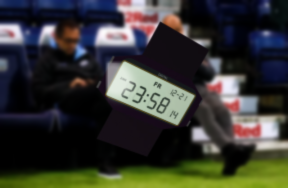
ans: T23:58
